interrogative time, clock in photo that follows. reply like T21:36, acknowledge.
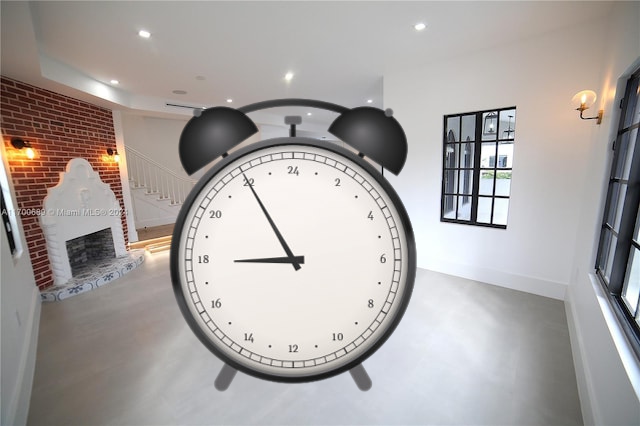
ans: T17:55
